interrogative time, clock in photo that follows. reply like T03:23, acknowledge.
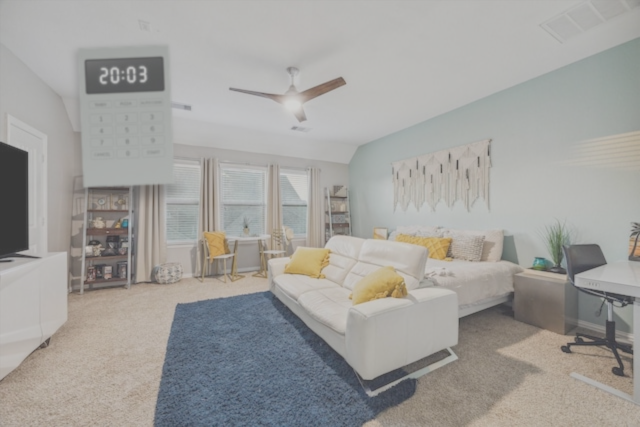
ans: T20:03
